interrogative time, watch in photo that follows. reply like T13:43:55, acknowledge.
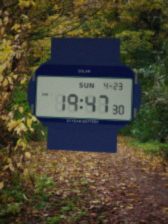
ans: T19:47:30
